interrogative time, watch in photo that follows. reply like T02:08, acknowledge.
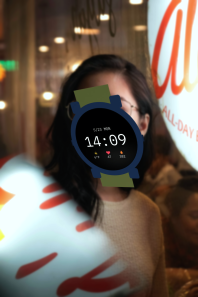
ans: T14:09
